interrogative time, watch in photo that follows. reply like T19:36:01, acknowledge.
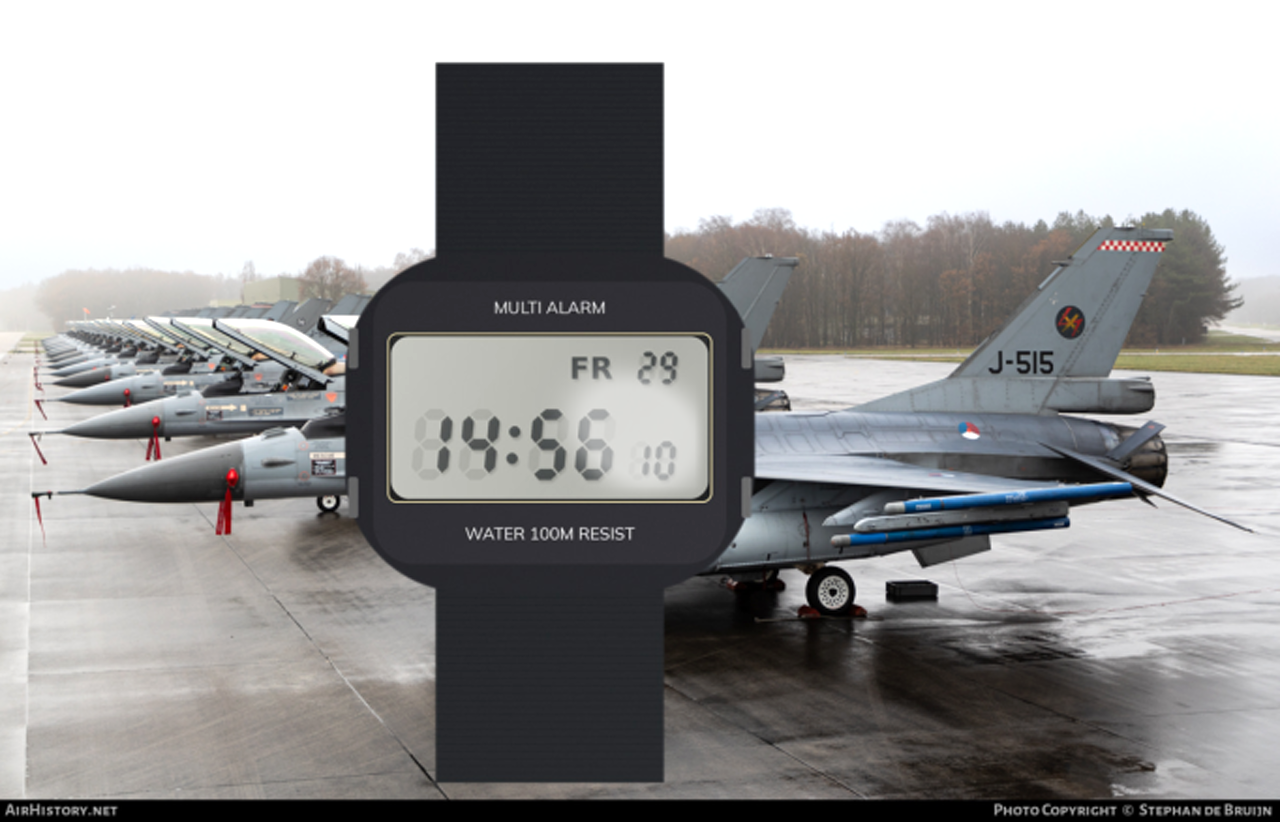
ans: T14:56:10
